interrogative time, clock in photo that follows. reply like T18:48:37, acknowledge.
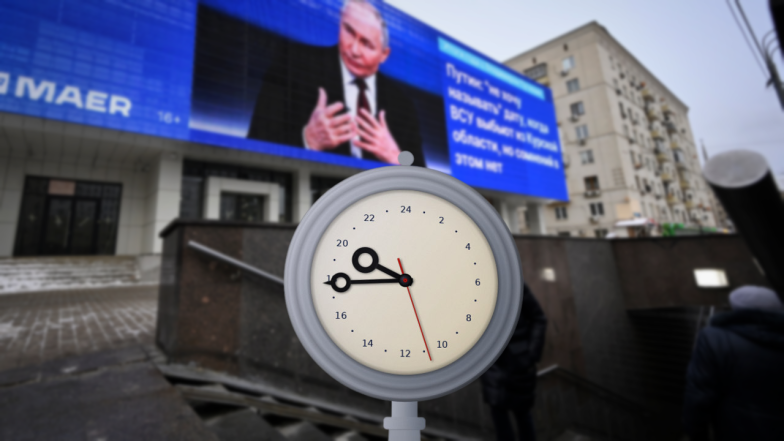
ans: T19:44:27
